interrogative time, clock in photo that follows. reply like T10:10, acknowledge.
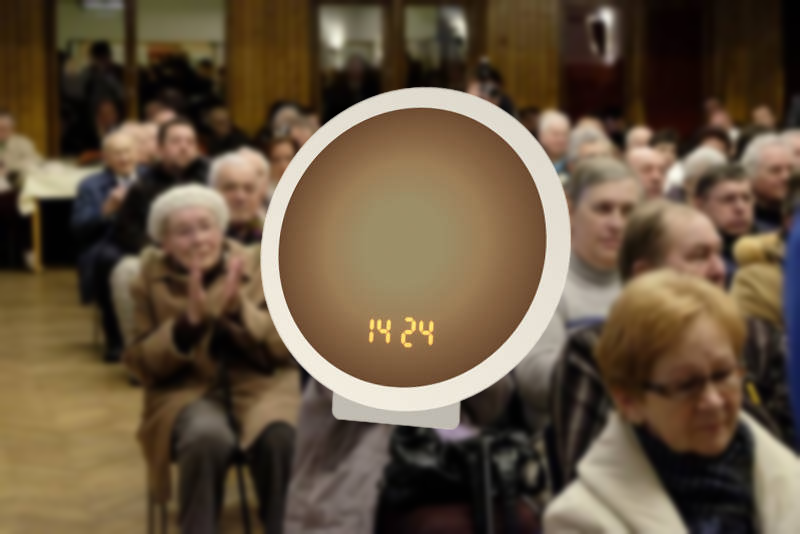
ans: T14:24
